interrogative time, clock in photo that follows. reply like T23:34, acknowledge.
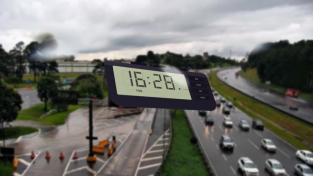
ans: T16:28
